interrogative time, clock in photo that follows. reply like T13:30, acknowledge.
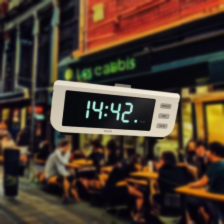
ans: T14:42
